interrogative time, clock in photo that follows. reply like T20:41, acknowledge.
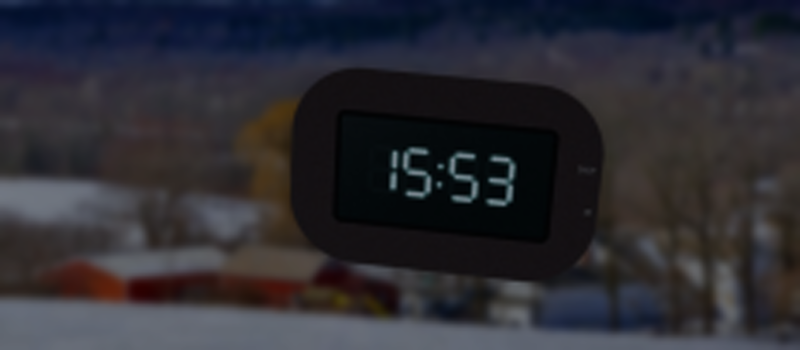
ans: T15:53
